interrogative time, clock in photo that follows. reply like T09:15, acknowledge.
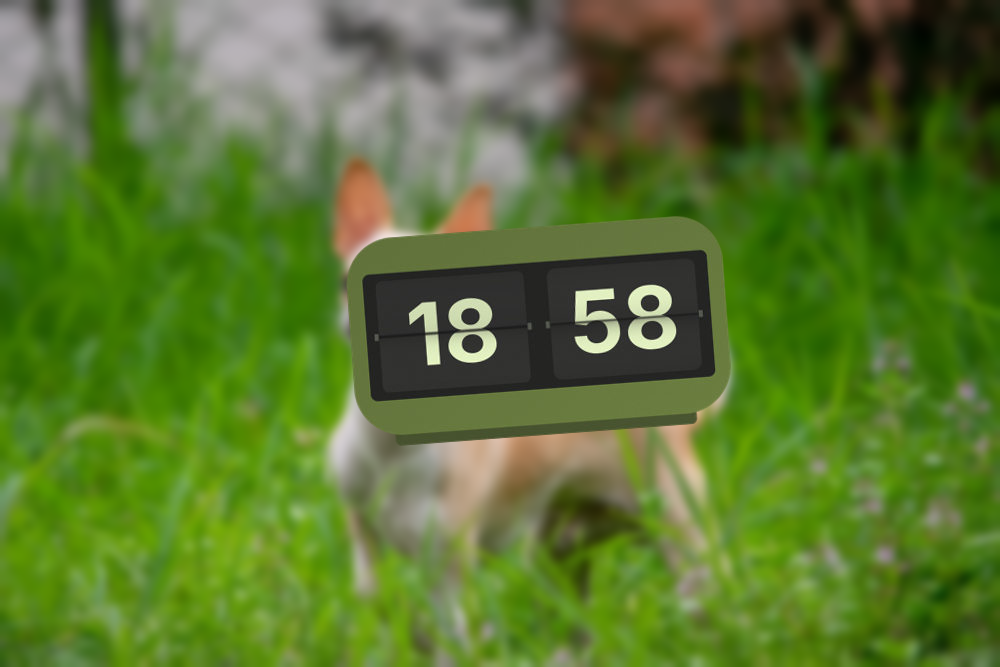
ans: T18:58
